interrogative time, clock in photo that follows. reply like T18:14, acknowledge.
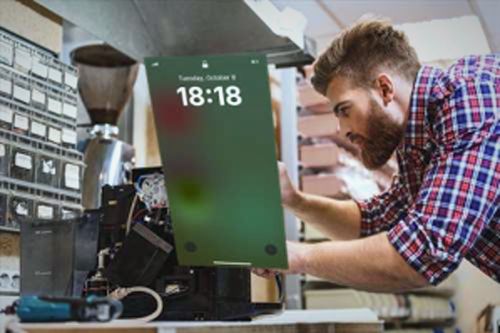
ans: T18:18
